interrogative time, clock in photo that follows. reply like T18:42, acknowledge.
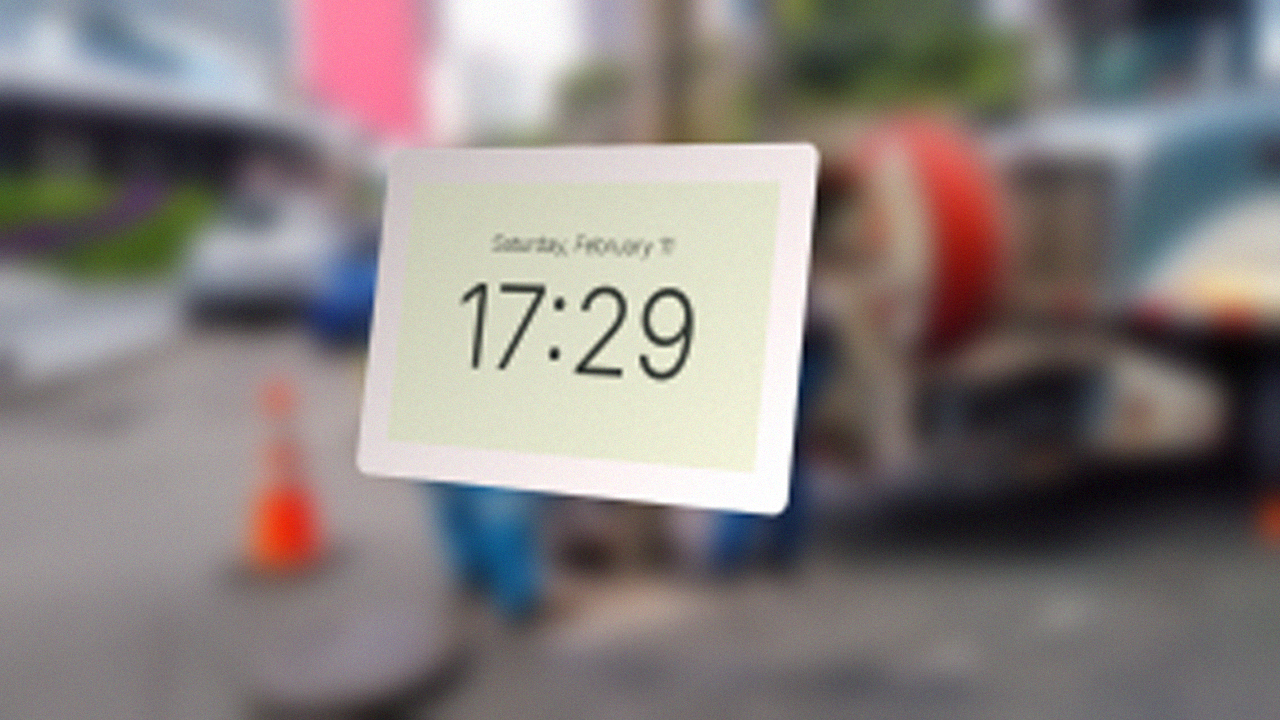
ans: T17:29
